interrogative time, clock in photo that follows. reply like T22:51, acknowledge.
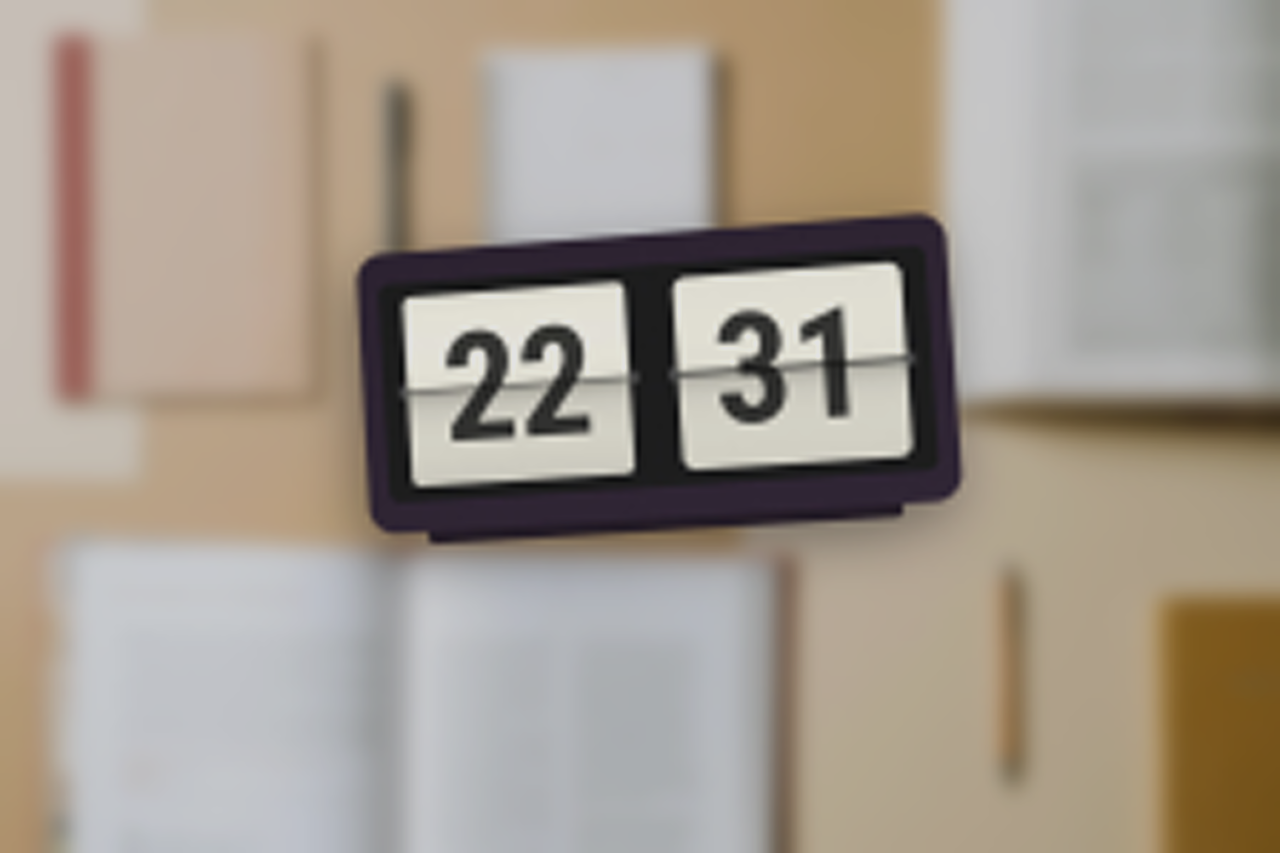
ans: T22:31
